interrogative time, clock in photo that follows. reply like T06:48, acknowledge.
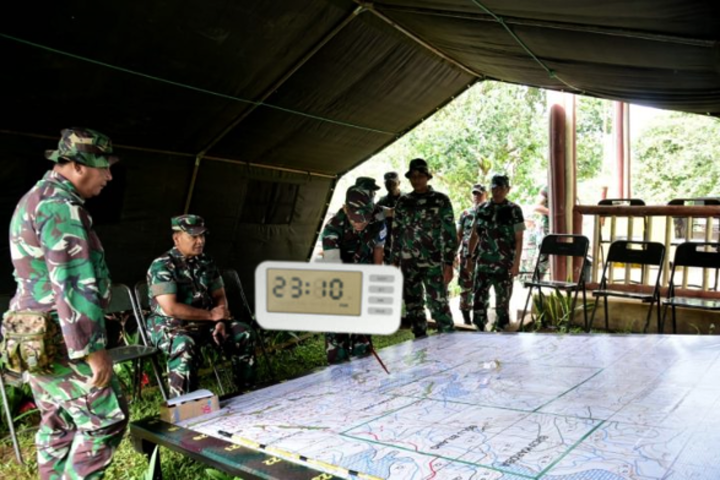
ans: T23:10
